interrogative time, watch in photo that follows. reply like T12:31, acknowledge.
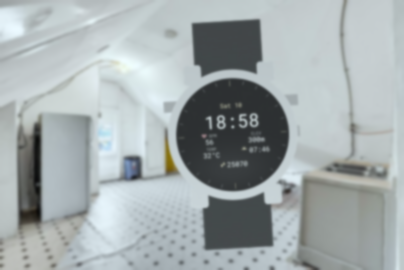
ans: T18:58
